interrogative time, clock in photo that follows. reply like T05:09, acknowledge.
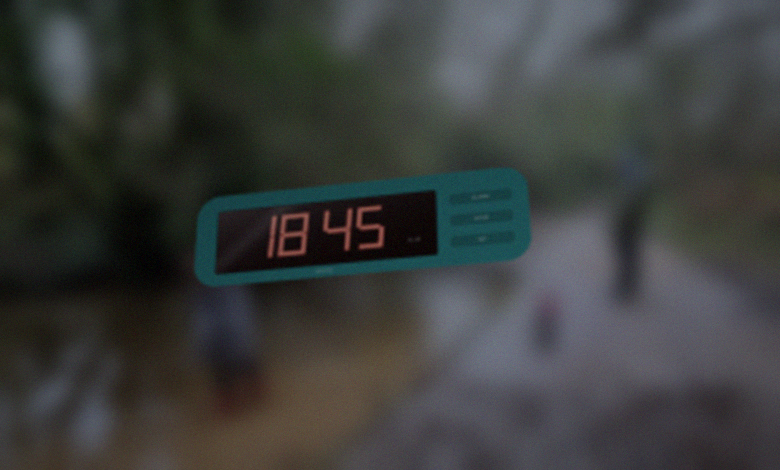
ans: T18:45
